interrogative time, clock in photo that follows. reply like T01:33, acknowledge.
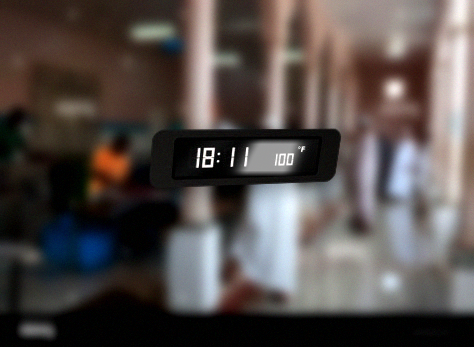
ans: T18:11
